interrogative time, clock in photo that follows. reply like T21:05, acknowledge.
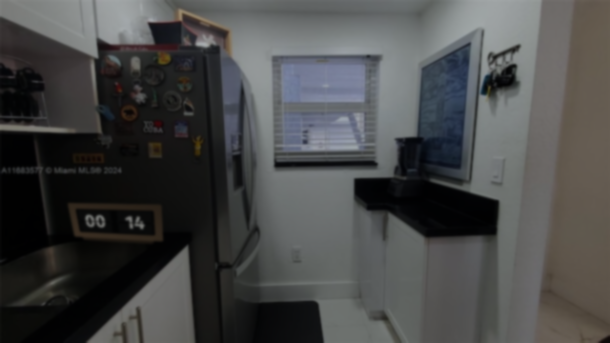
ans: T00:14
